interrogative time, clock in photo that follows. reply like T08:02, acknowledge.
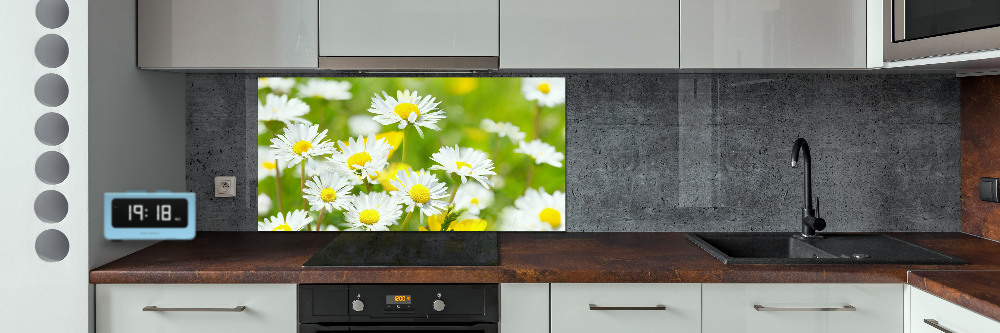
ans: T19:18
